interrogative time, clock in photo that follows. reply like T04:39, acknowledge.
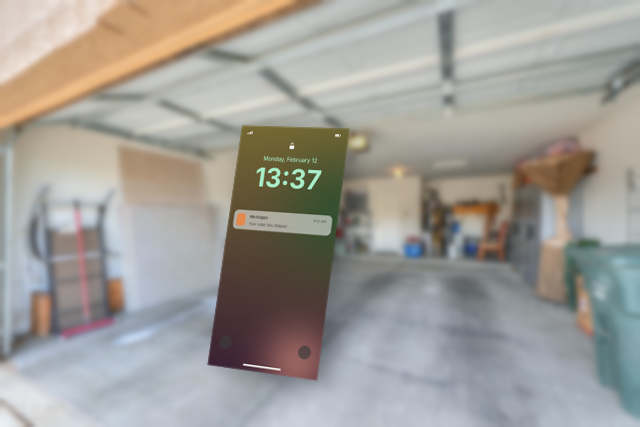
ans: T13:37
